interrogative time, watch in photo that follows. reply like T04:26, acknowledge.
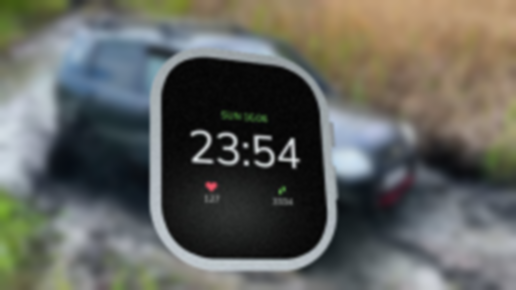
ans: T23:54
